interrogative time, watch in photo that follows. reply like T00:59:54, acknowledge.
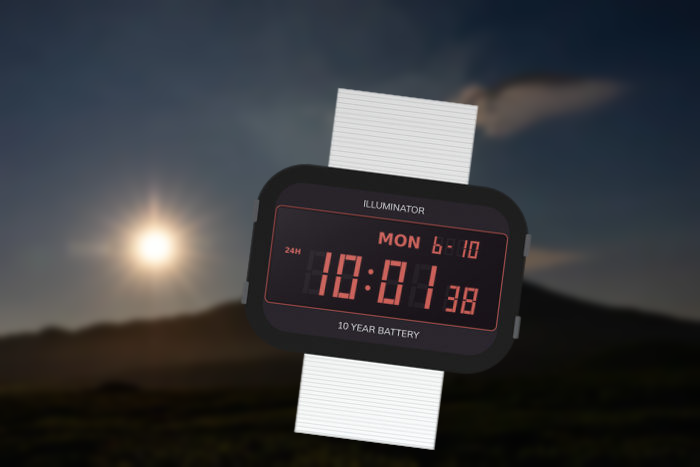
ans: T10:01:38
